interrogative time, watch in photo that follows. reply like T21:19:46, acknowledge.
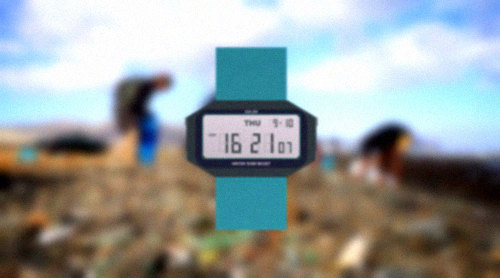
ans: T16:21:07
